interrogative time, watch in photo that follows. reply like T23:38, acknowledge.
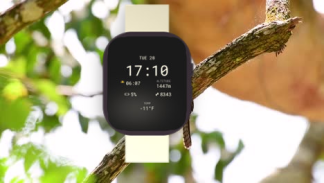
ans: T17:10
